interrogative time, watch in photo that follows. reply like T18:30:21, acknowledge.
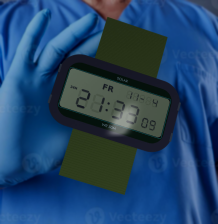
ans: T21:33:09
